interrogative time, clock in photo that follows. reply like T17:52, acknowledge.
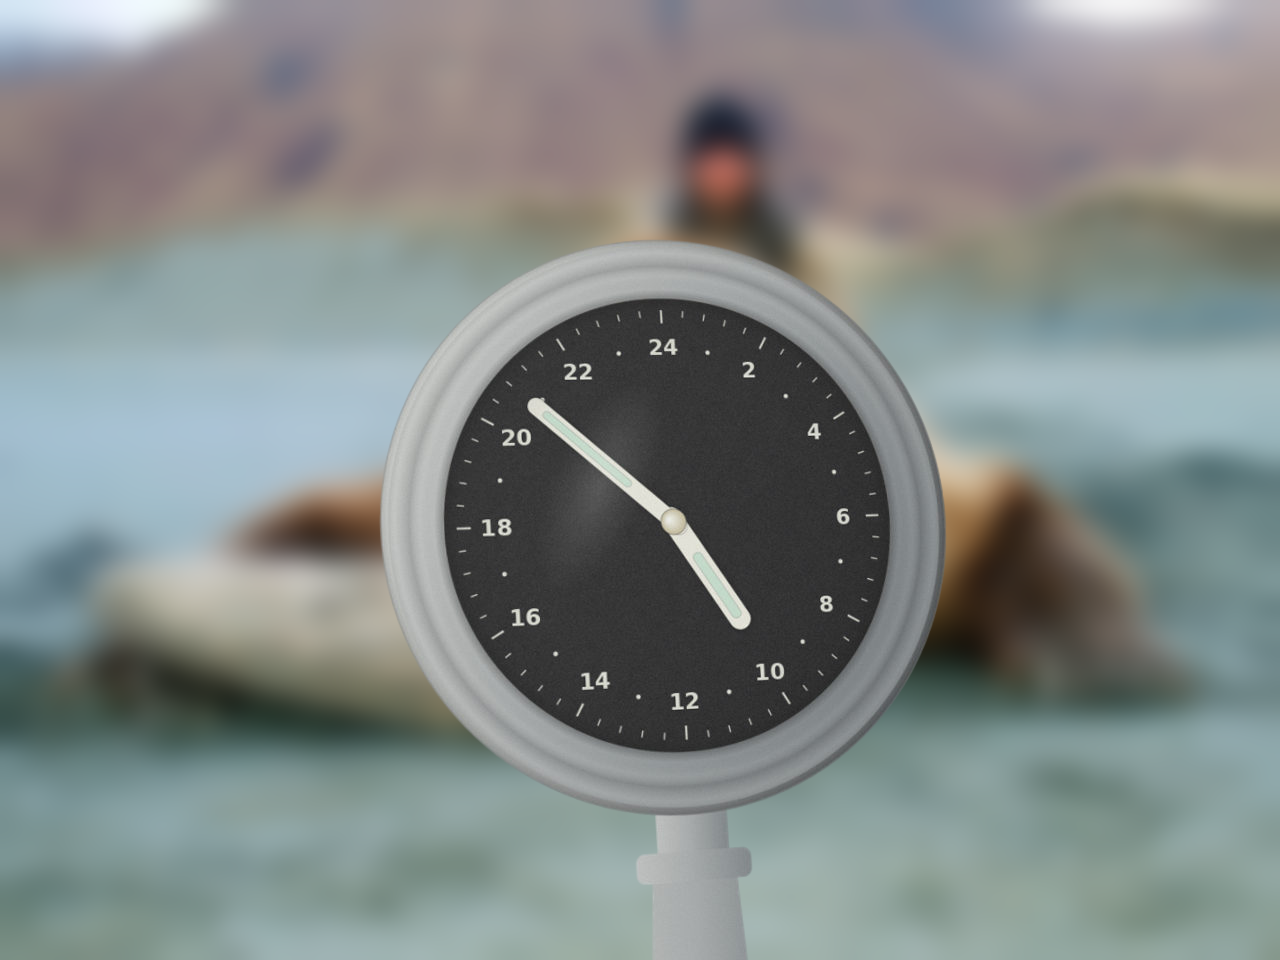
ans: T09:52
